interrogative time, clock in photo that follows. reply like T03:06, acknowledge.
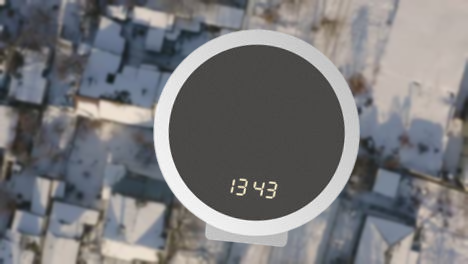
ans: T13:43
